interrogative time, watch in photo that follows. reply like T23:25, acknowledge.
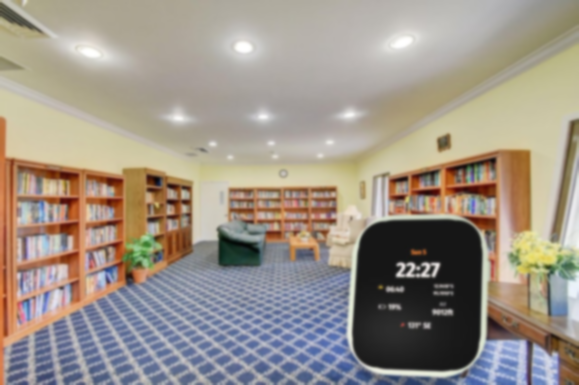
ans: T22:27
